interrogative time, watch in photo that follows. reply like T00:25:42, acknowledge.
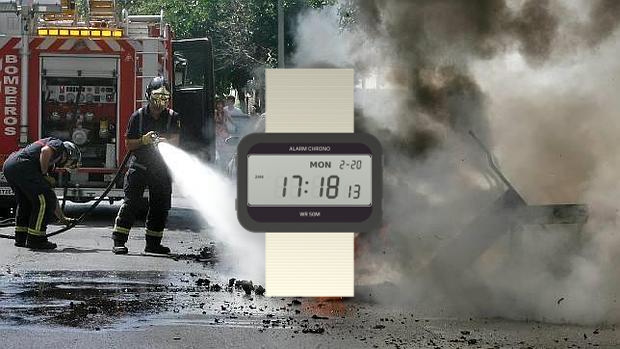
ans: T17:18:13
